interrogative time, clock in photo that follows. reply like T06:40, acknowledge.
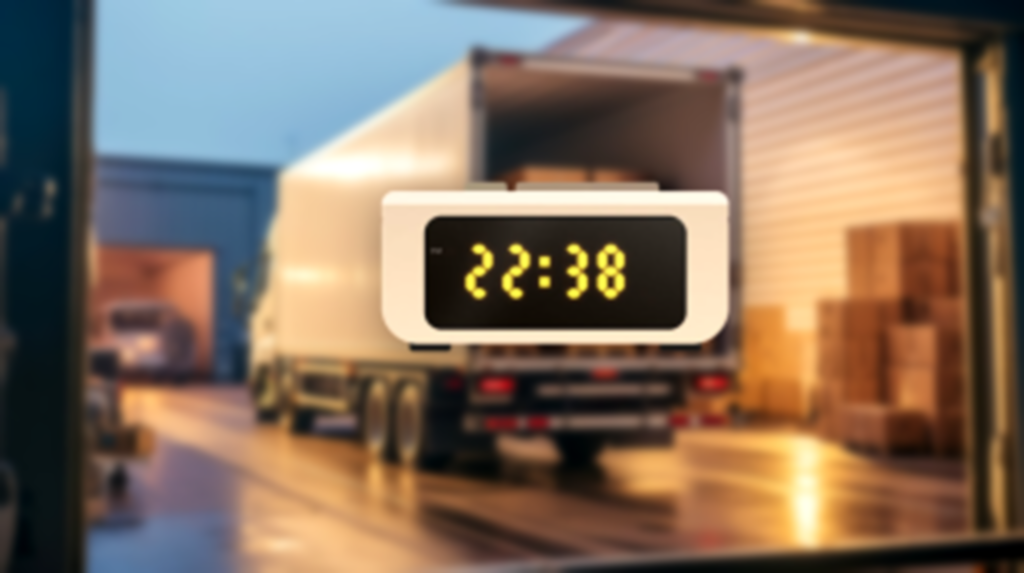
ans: T22:38
